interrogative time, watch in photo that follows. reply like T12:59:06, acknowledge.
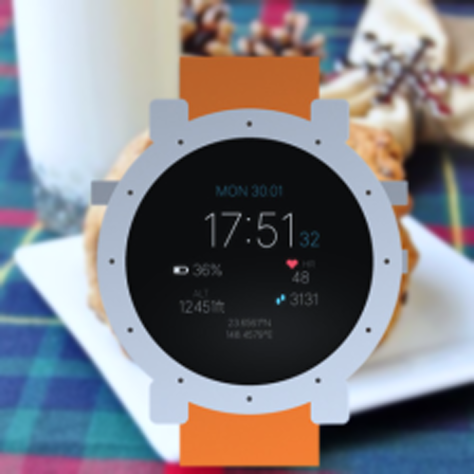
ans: T17:51:32
